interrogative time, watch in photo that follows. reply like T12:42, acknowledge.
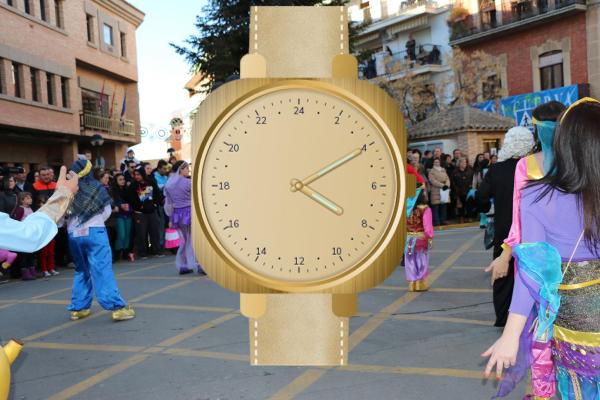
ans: T08:10
